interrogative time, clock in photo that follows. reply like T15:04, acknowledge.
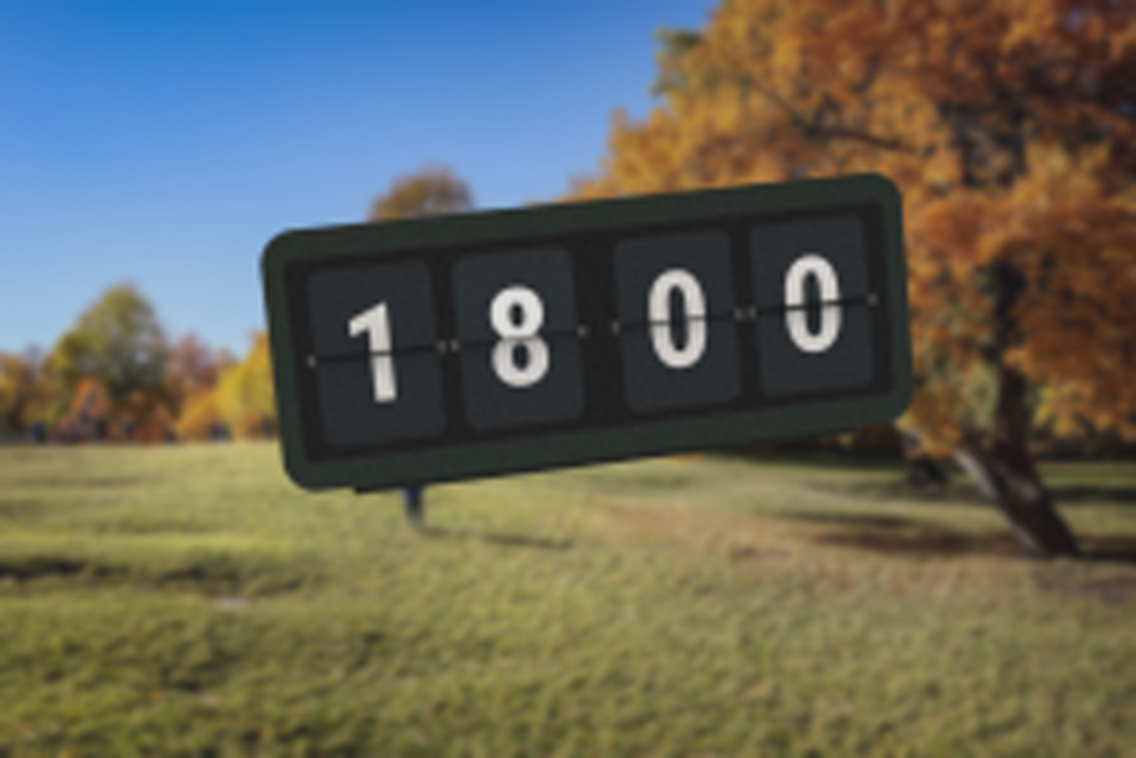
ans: T18:00
